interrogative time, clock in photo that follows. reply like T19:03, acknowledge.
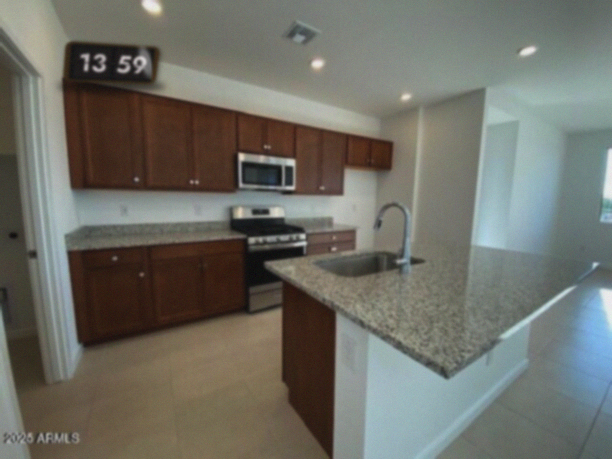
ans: T13:59
